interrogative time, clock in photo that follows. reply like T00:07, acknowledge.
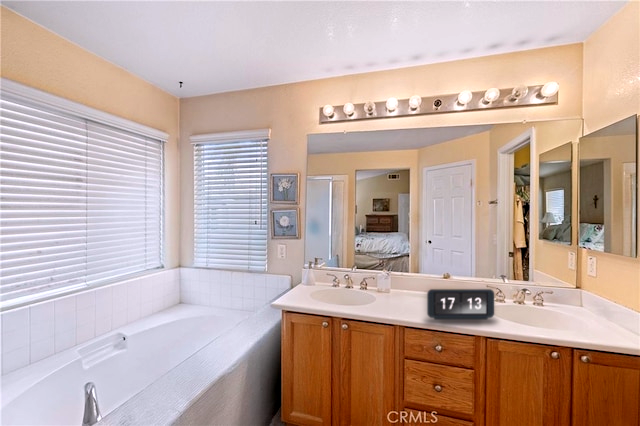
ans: T17:13
